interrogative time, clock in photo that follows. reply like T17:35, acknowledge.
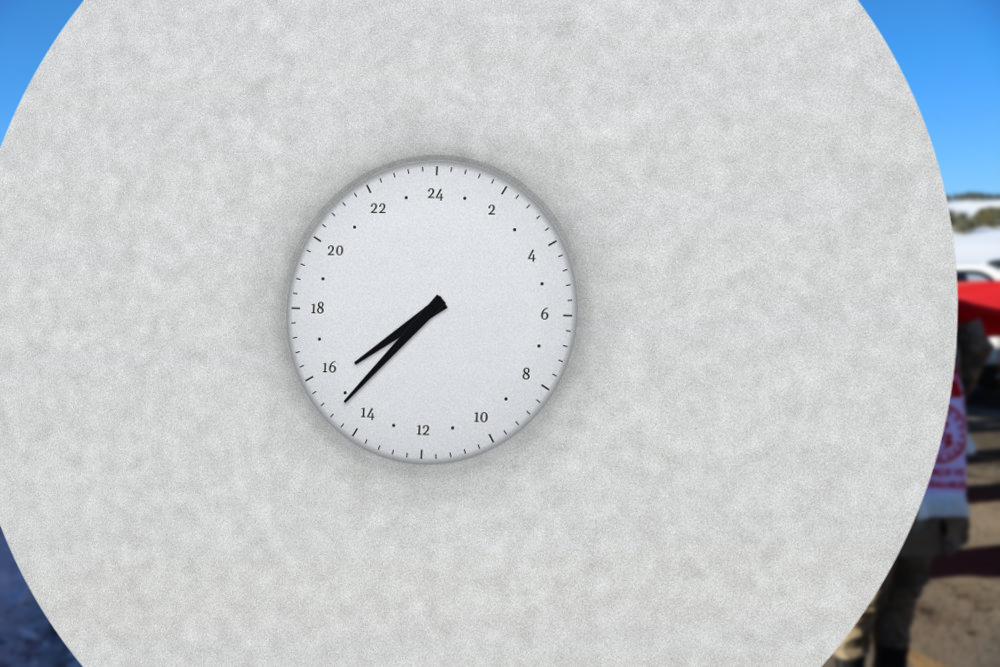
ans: T15:37
